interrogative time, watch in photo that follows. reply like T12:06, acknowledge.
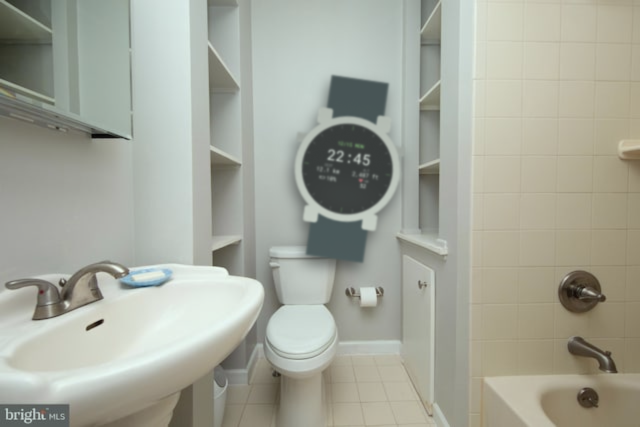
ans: T22:45
